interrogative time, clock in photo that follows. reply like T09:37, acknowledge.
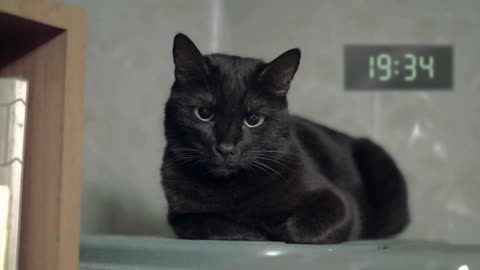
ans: T19:34
